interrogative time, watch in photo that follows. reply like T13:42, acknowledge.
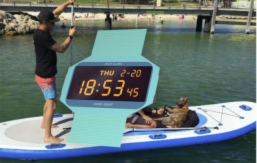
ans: T18:53
